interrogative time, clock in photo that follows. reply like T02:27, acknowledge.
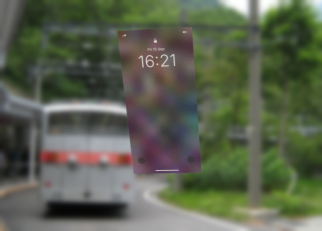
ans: T16:21
